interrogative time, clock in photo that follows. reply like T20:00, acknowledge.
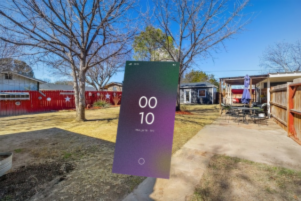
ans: T00:10
